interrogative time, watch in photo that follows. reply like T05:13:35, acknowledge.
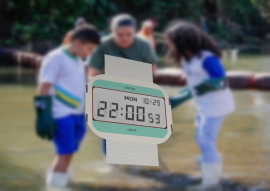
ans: T22:00:53
